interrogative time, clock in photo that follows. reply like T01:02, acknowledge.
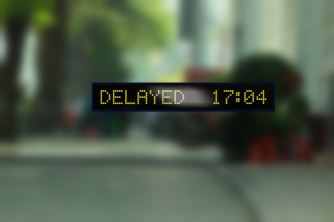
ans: T17:04
